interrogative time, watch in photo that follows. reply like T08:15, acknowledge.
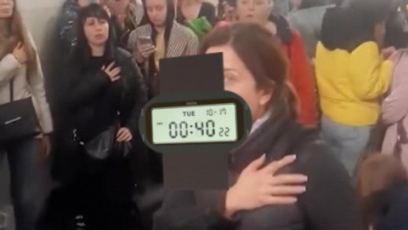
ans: T00:40
